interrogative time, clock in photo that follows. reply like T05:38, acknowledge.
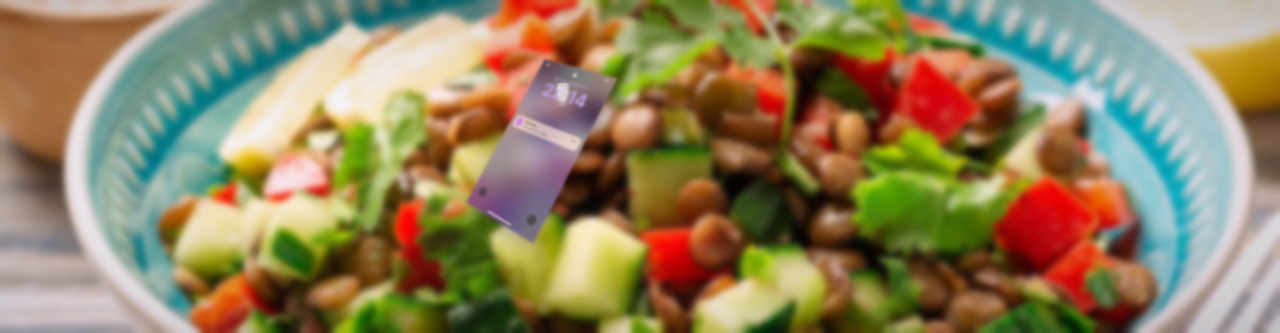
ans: T22:14
